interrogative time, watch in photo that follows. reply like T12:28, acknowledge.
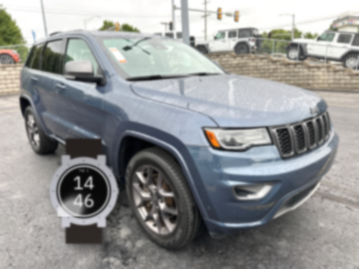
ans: T14:46
